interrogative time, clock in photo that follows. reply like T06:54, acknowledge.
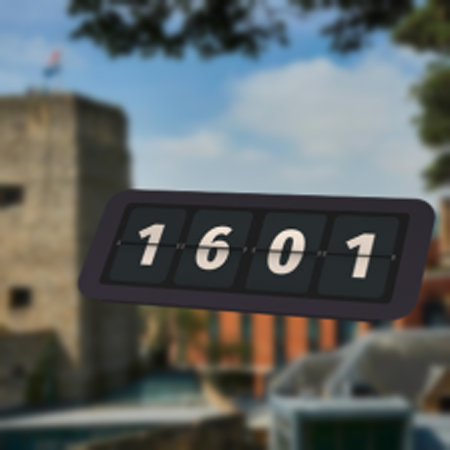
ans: T16:01
